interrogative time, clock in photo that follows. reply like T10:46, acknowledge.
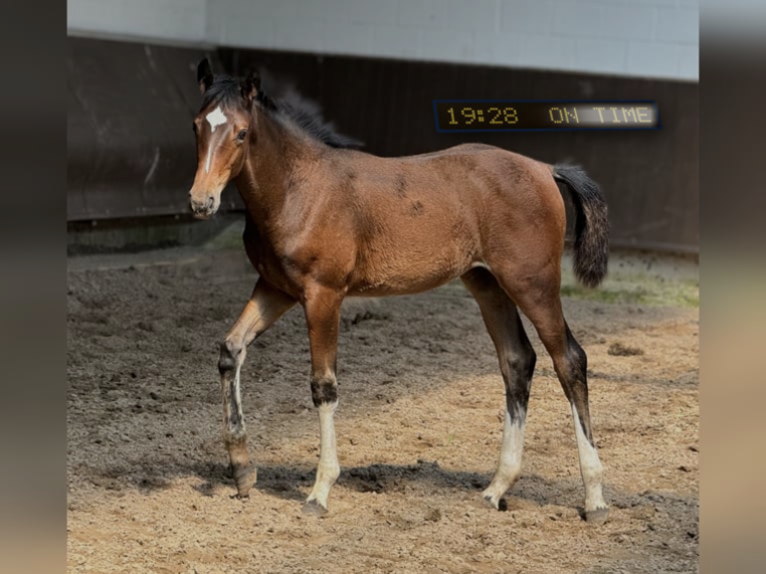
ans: T19:28
